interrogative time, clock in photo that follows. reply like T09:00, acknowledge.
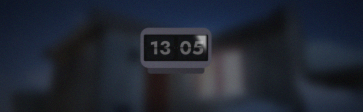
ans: T13:05
